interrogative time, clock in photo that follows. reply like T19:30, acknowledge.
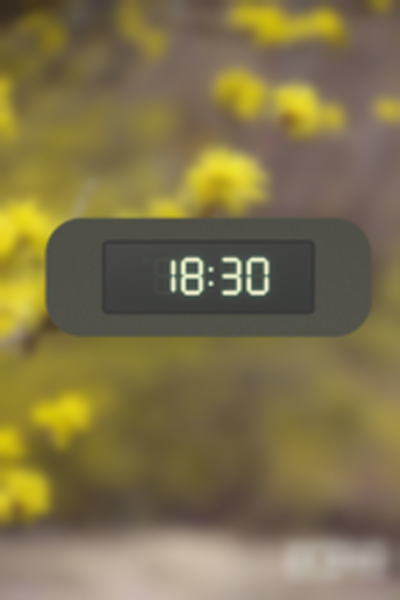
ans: T18:30
